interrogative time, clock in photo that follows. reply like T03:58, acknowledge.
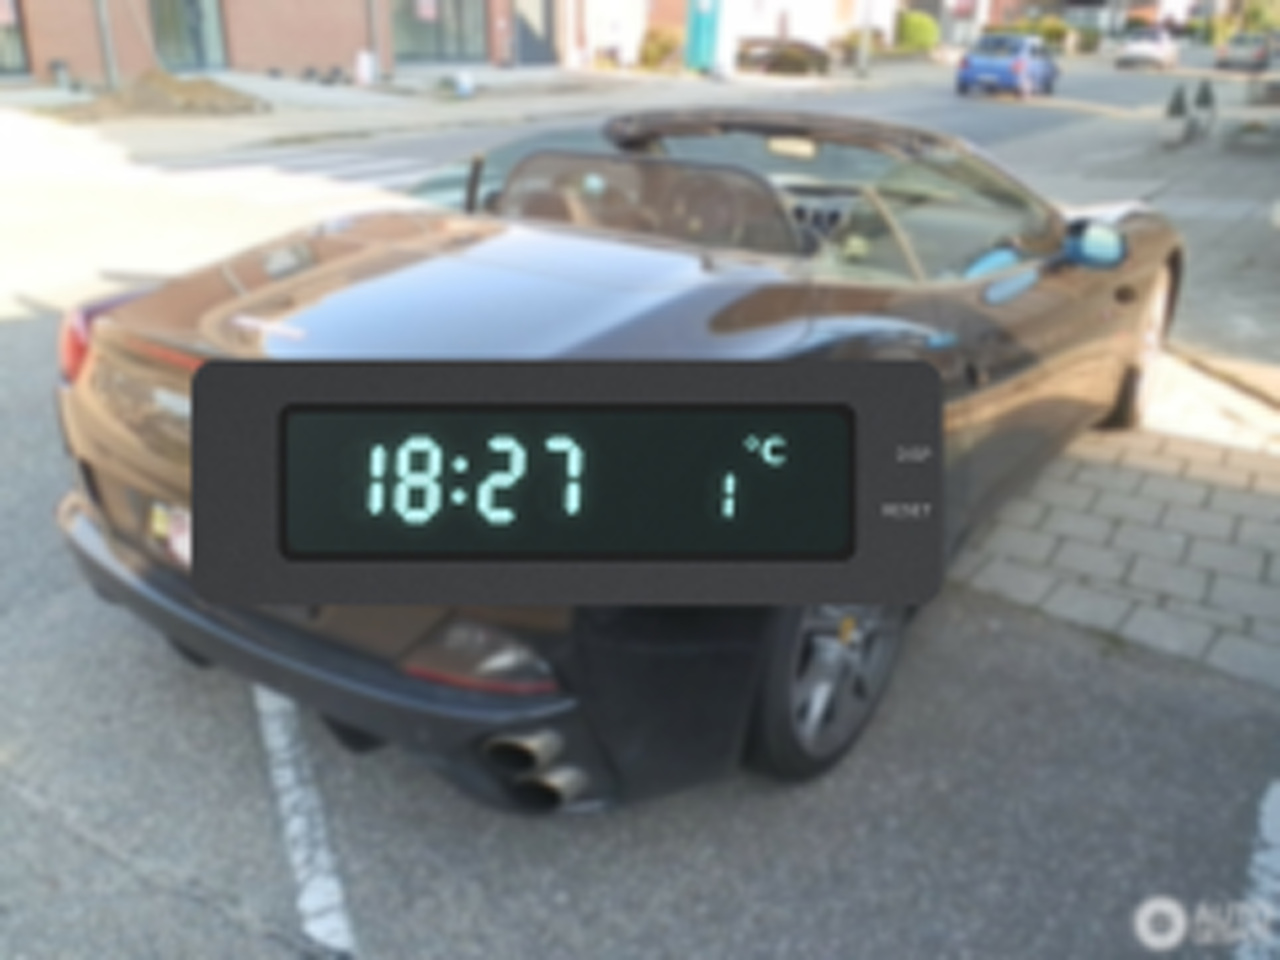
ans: T18:27
